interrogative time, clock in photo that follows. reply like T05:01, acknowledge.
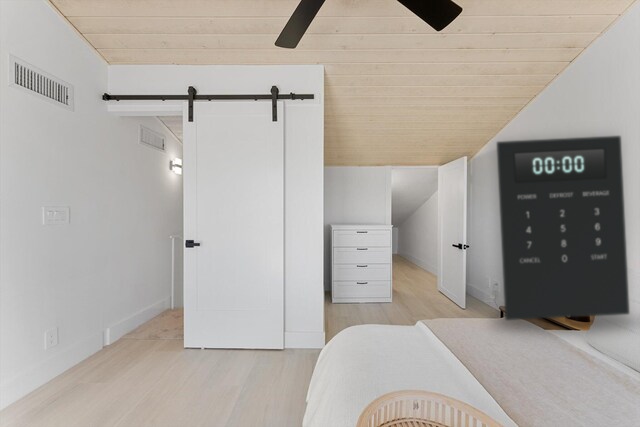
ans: T00:00
